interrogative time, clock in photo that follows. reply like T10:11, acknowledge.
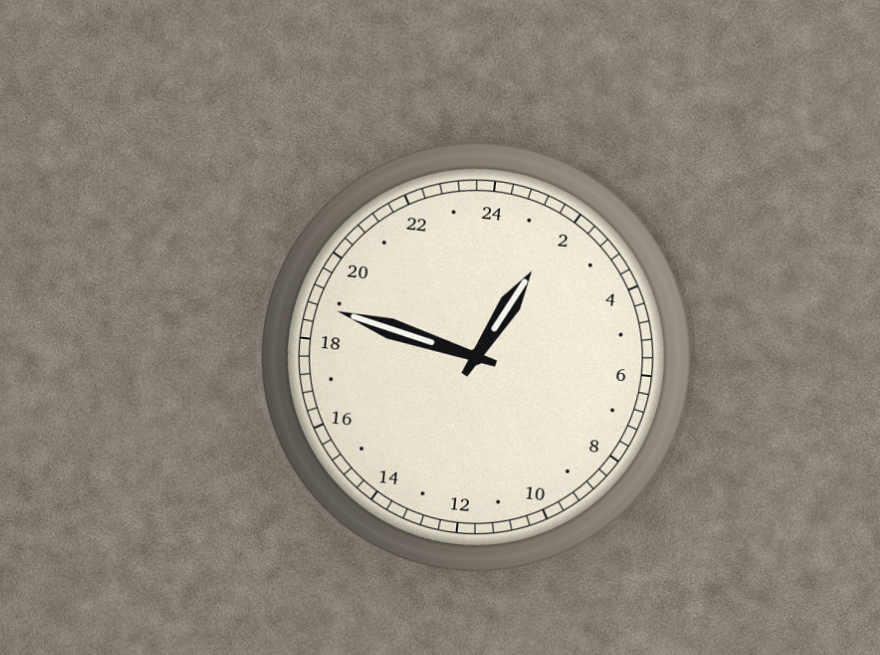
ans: T01:47
